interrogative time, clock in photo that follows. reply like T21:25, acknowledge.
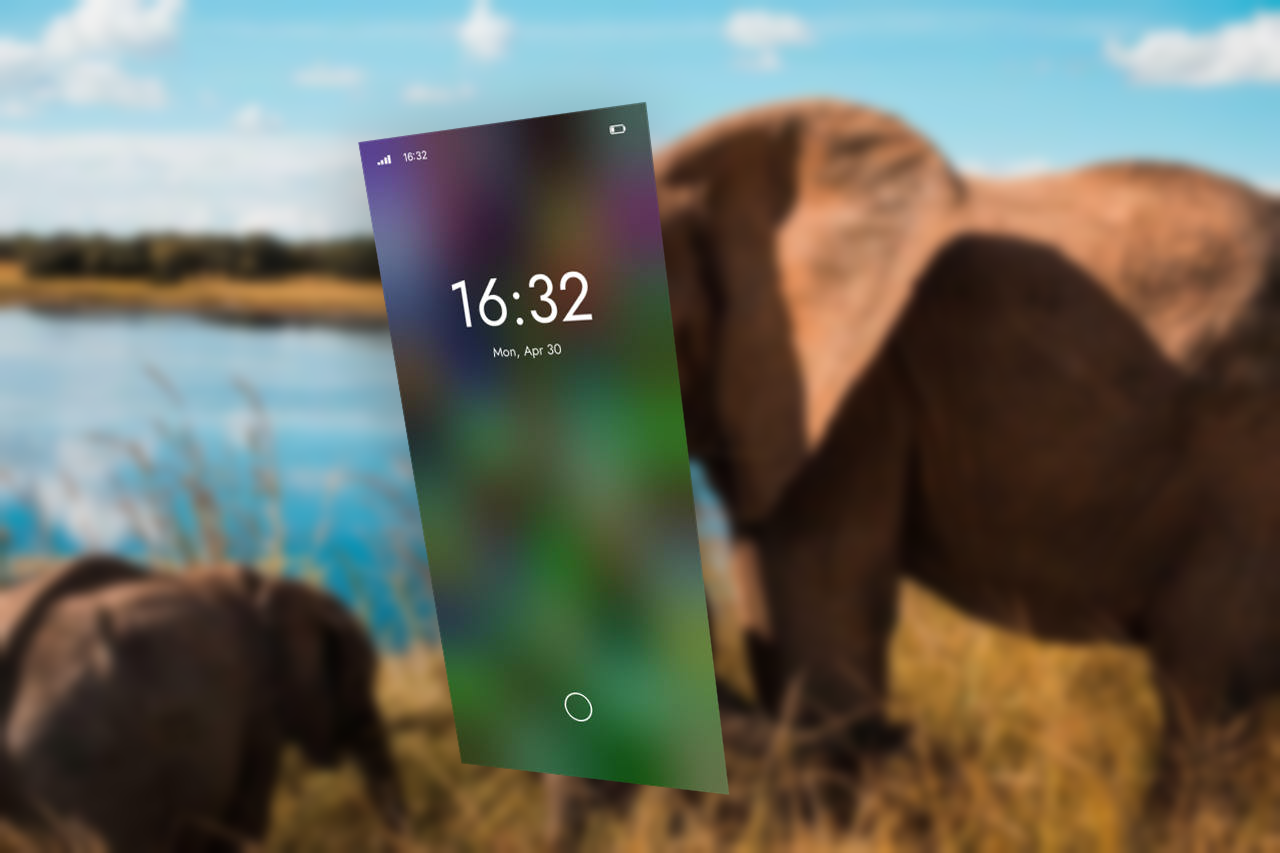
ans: T16:32
